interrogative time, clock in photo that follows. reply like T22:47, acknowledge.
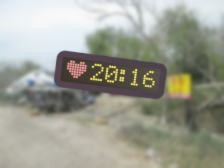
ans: T20:16
